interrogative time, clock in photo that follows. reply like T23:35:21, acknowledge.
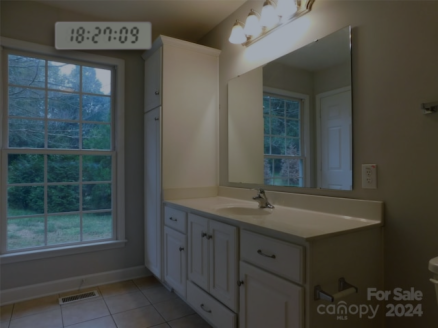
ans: T18:27:09
